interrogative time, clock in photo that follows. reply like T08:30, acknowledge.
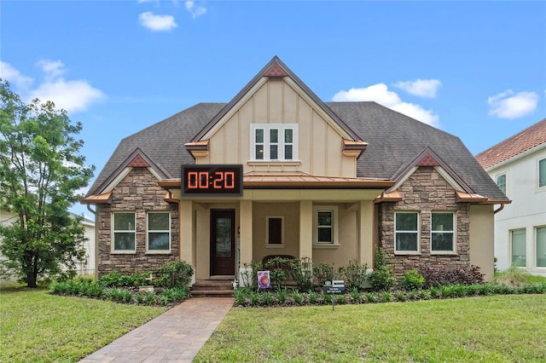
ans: T00:20
